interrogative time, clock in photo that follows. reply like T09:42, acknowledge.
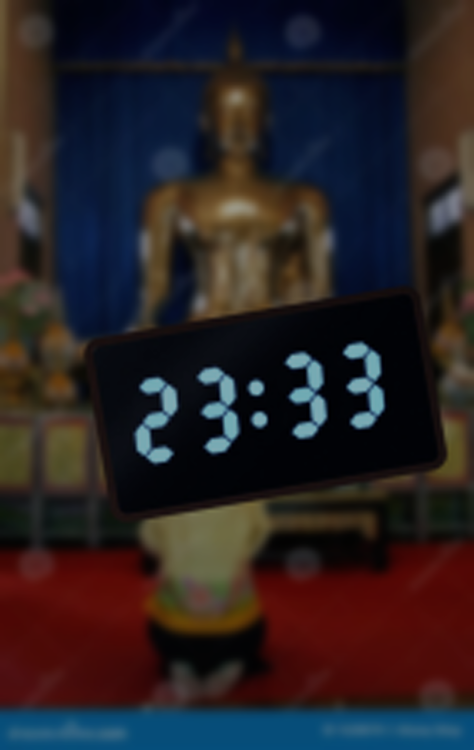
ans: T23:33
